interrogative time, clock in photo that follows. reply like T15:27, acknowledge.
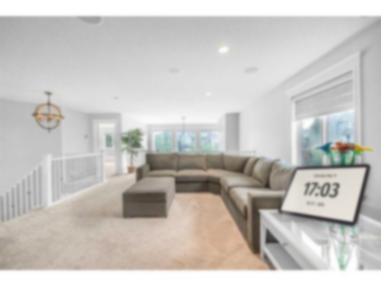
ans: T17:03
